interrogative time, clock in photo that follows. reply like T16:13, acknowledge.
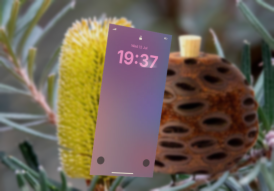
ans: T19:37
